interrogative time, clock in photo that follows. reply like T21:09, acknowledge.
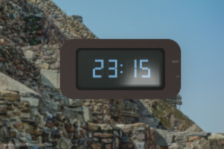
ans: T23:15
